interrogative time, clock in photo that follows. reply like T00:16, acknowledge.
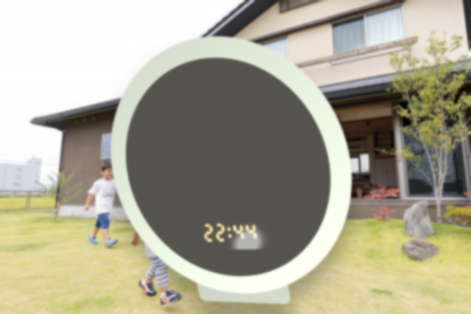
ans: T22:44
